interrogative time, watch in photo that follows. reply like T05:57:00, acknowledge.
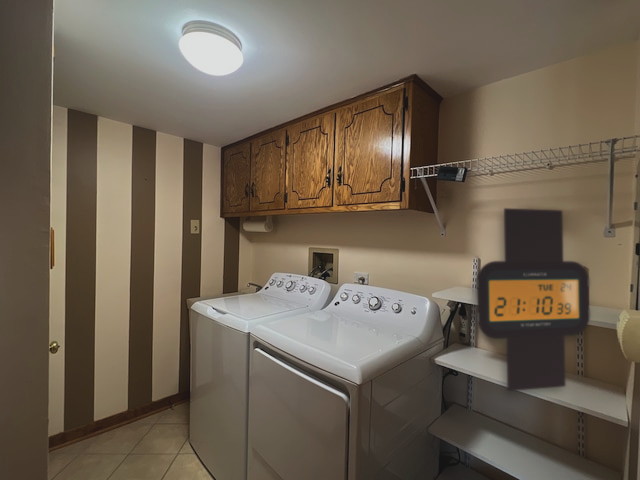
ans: T21:10:39
